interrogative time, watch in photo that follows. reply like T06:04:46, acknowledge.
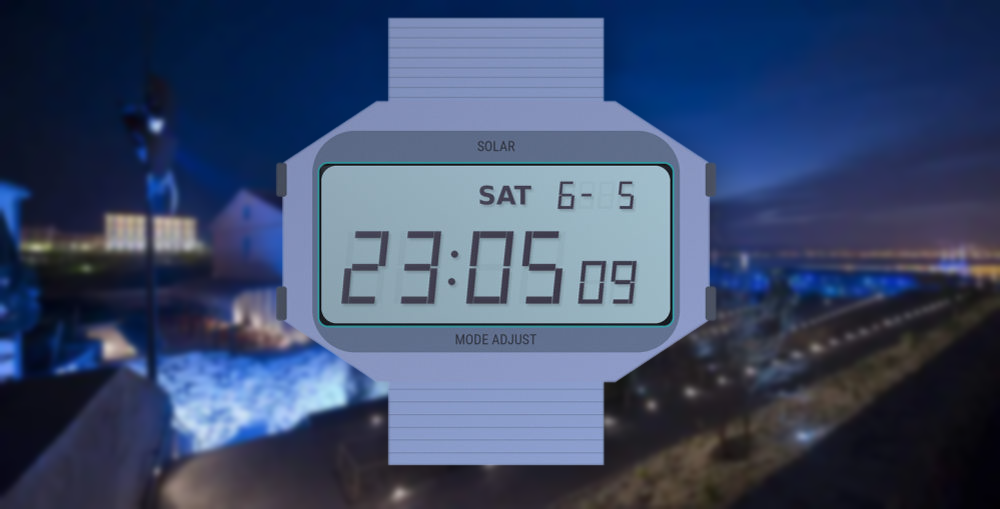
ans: T23:05:09
